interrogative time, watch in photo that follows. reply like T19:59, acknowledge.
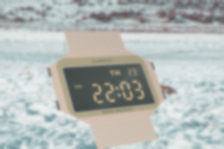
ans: T22:03
